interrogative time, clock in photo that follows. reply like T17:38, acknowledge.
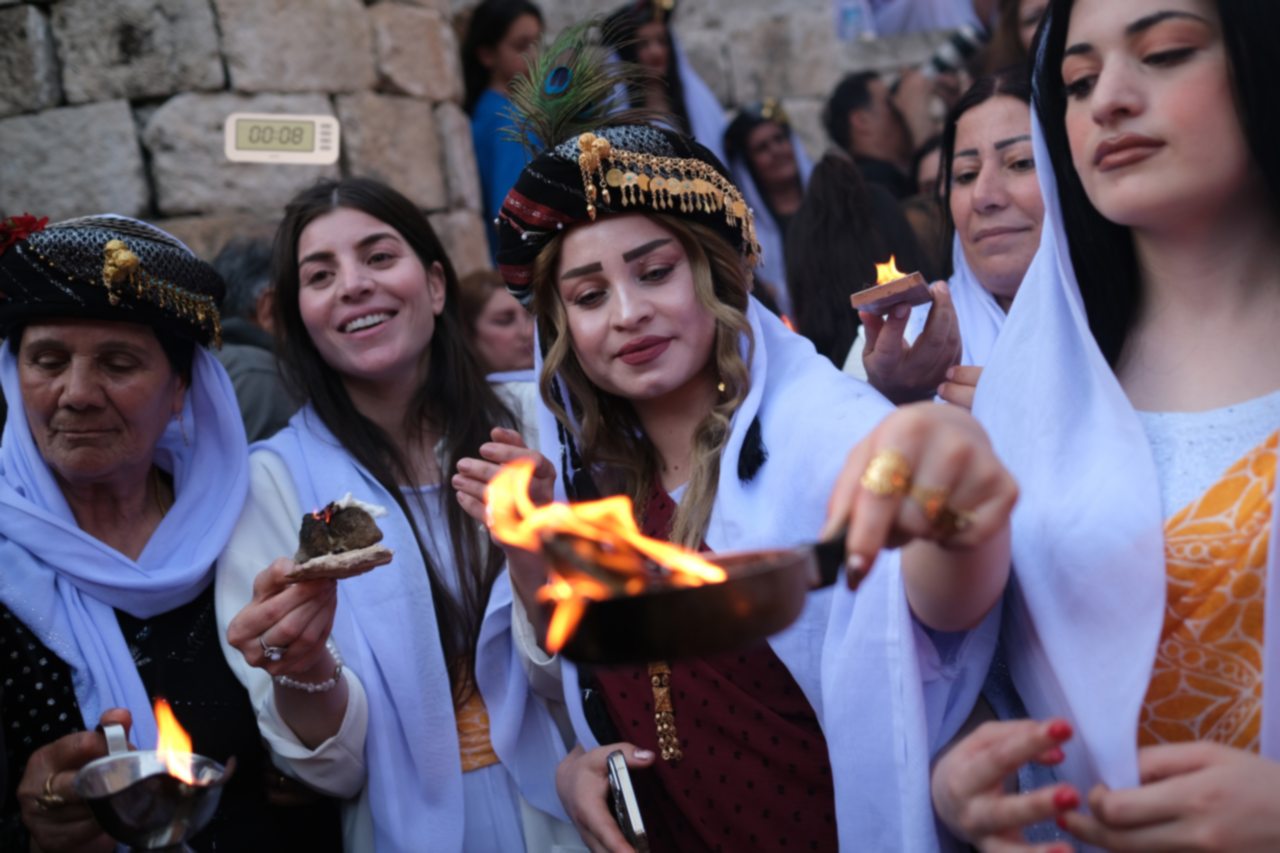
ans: T00:08
